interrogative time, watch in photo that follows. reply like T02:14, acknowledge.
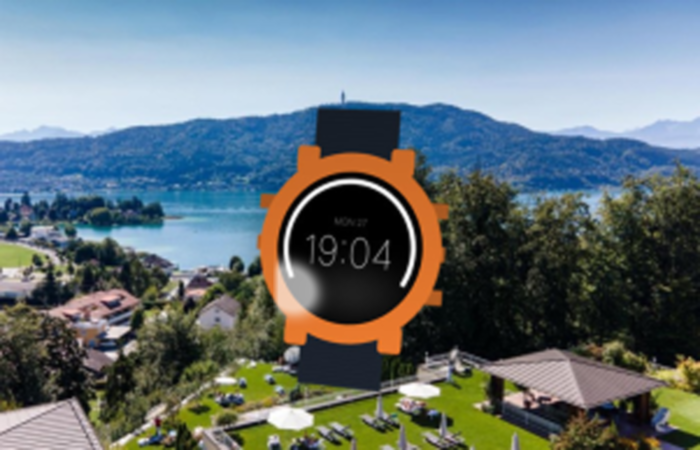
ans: T19:04
